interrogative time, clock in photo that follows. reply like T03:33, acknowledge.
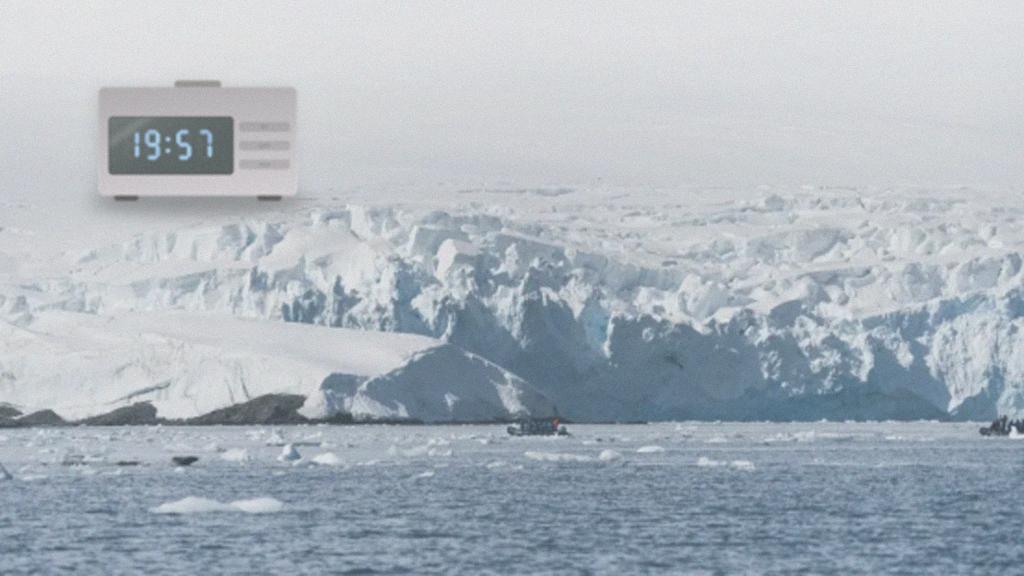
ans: T19:57
